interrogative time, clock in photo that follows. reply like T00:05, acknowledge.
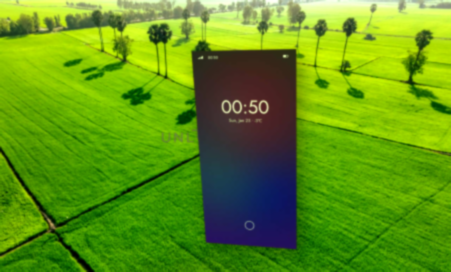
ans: T00:50
